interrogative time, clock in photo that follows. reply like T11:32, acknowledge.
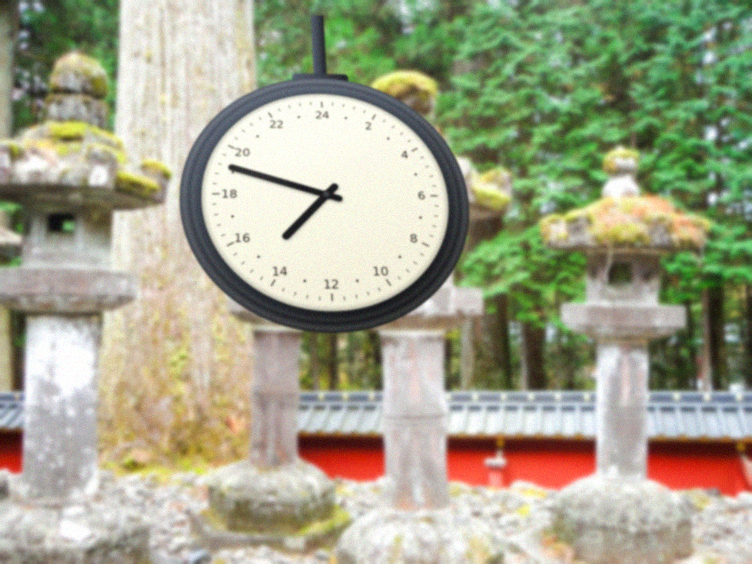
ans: T14:48
